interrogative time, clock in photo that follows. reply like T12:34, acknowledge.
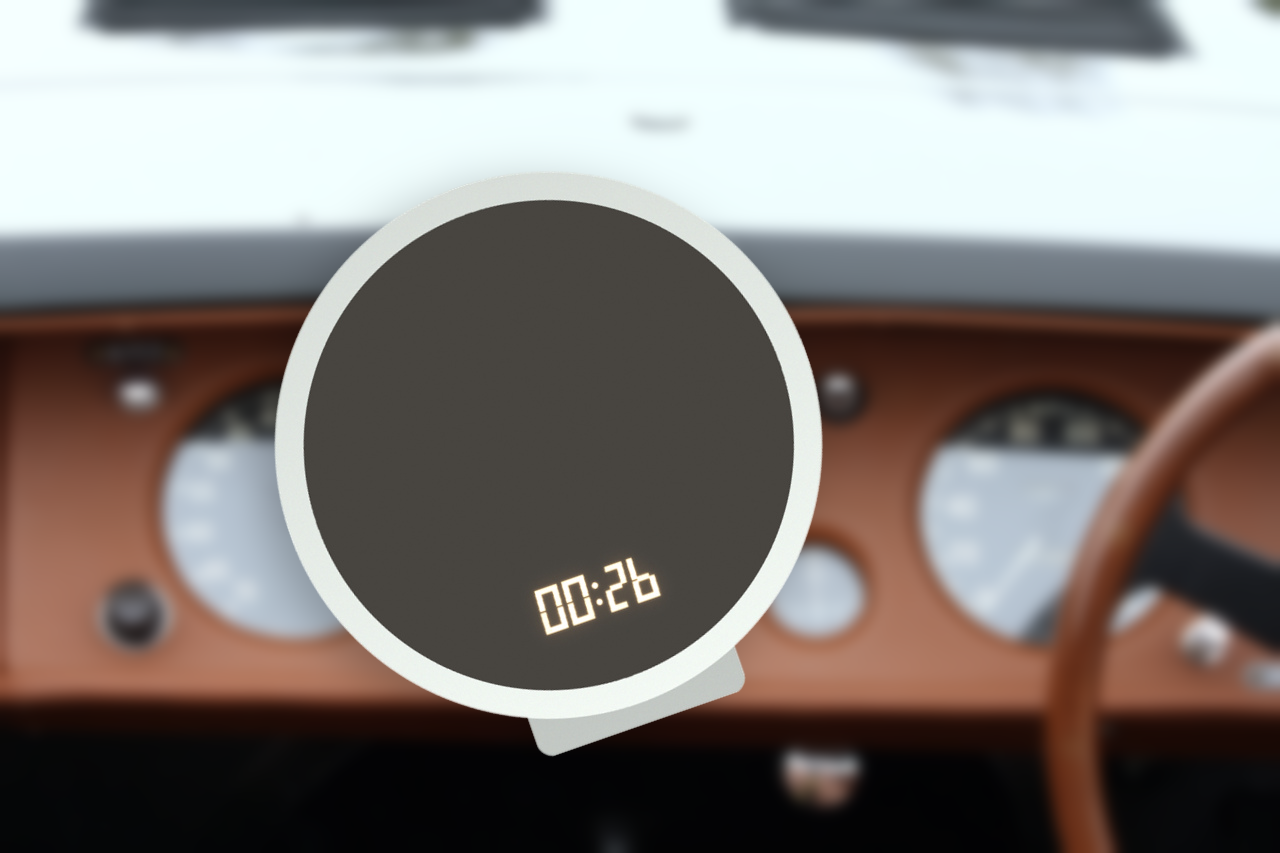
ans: T00:26
